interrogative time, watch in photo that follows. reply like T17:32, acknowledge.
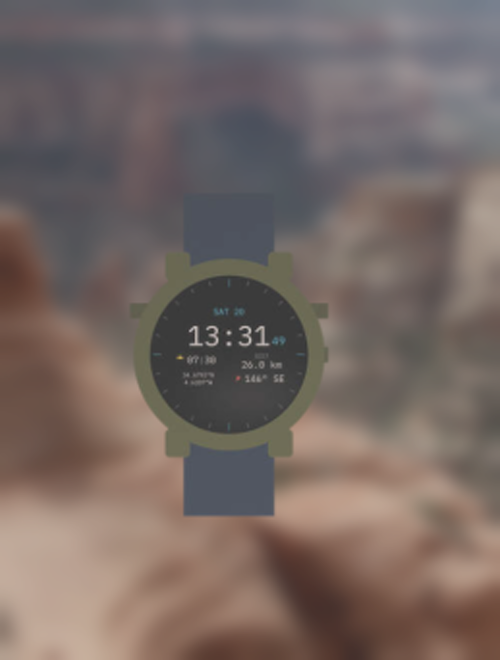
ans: T13:31
